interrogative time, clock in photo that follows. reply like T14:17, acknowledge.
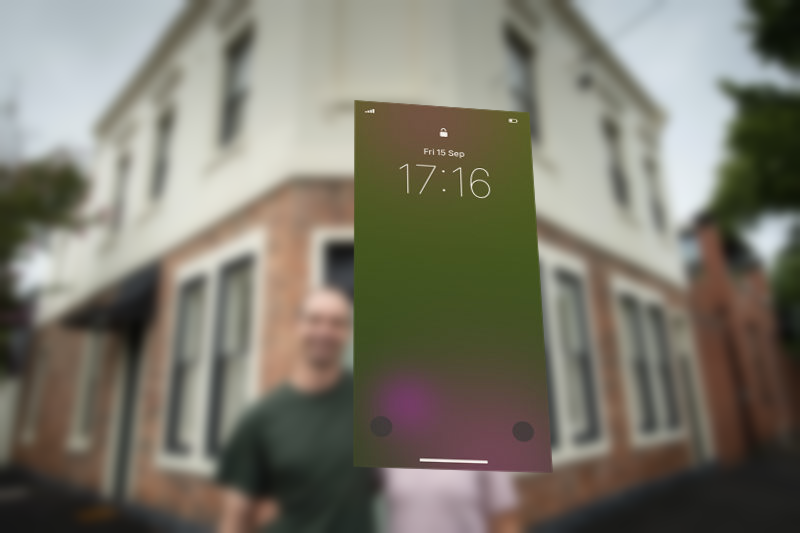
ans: T17:16
